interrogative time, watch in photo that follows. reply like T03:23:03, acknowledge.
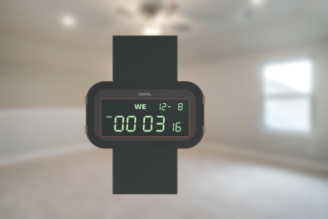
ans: T00:03:16
